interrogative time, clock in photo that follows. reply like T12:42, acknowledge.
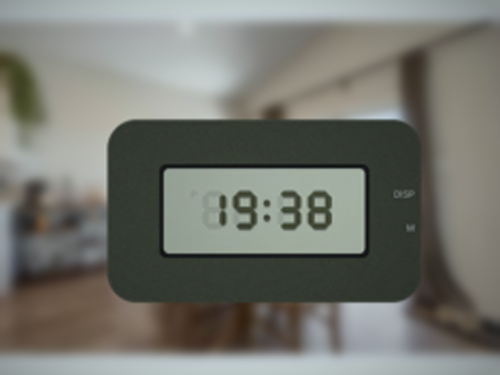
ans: T19:38
